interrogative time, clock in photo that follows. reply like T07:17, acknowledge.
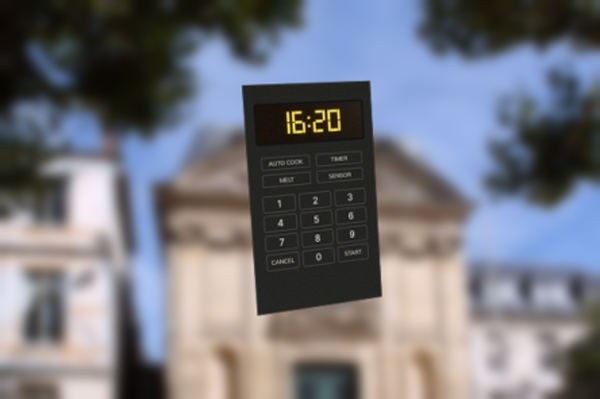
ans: T16:20
